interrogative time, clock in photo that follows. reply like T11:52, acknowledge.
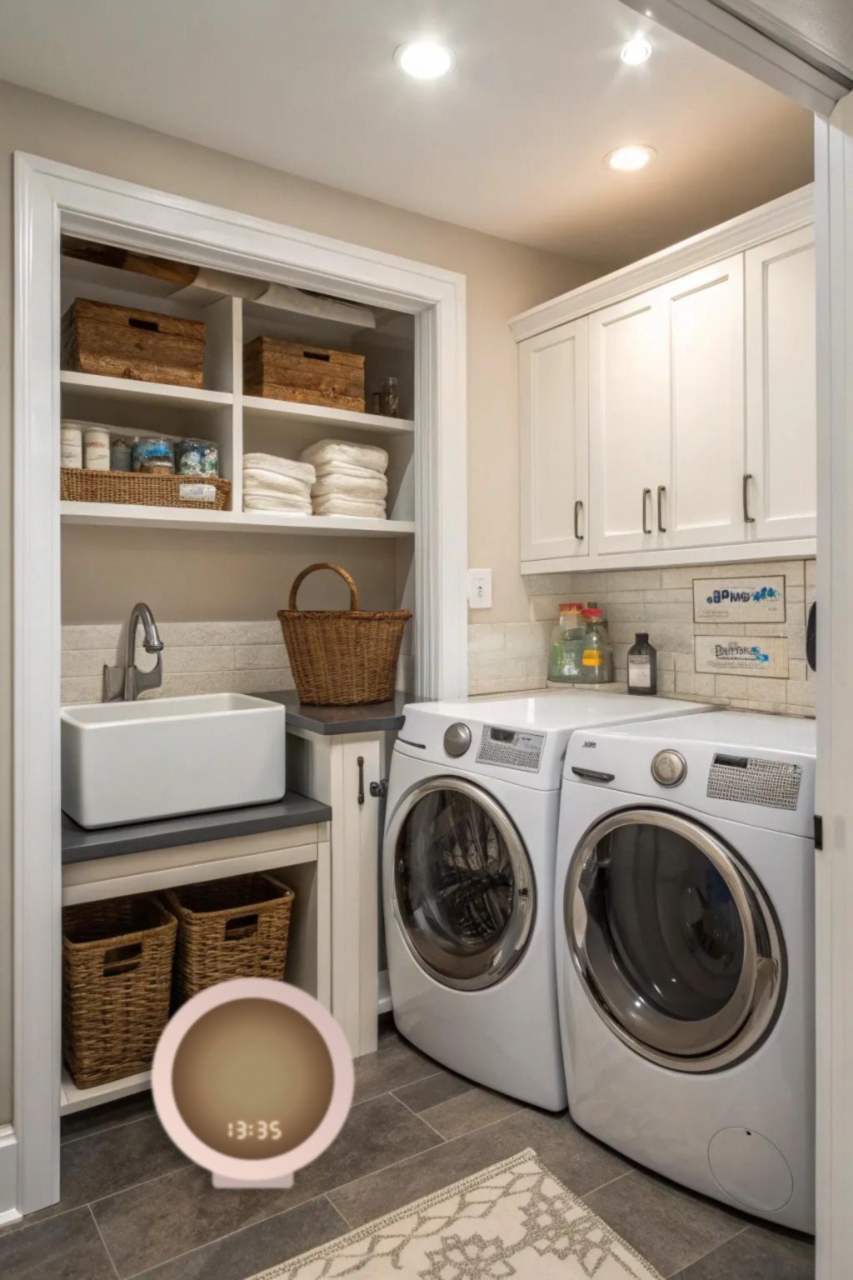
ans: T13:35
